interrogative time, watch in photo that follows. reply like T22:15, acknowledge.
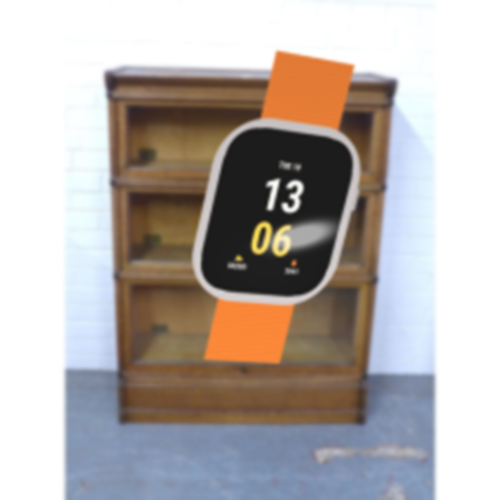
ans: T13:06
